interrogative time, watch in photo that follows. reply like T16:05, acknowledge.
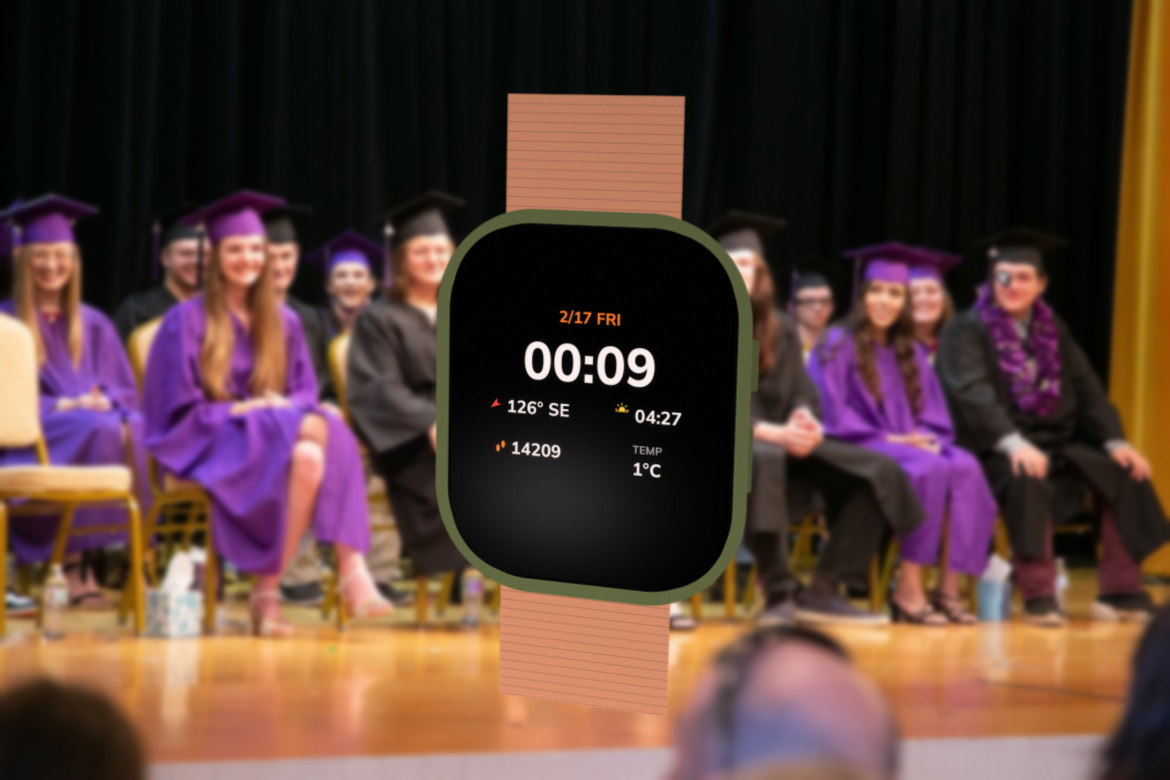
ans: T00:09
